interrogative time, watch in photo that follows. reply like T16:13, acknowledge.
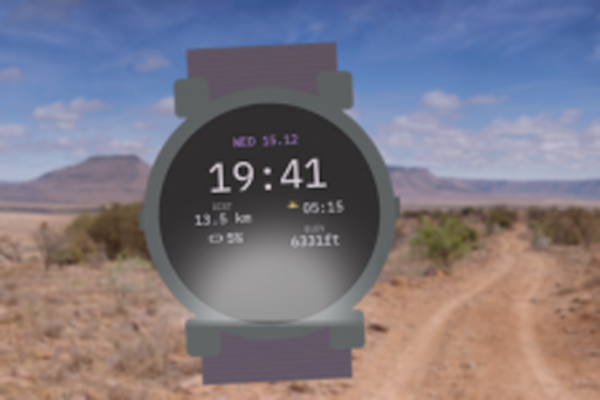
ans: T19:41
